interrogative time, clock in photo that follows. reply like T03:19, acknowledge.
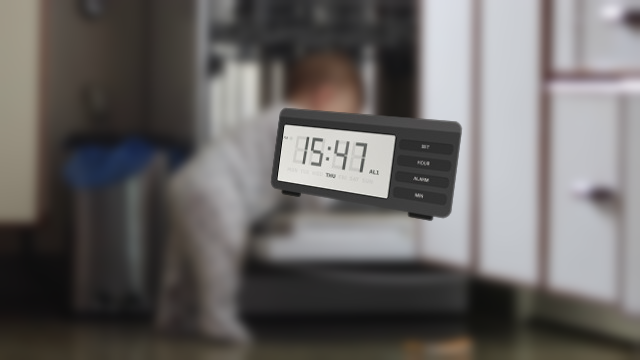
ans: T15:47
